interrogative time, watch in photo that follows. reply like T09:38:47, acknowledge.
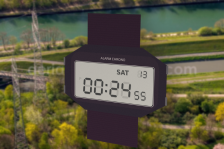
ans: T00:24:55
